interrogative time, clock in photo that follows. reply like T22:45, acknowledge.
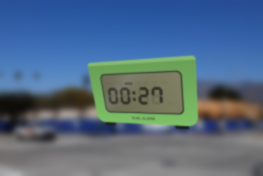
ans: T00:27
